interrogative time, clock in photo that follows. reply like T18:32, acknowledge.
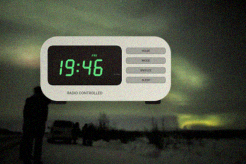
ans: T19:46
